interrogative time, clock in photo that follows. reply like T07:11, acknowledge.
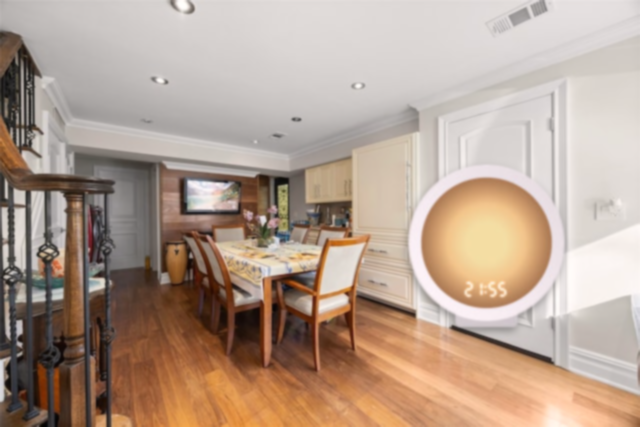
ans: T21:55
